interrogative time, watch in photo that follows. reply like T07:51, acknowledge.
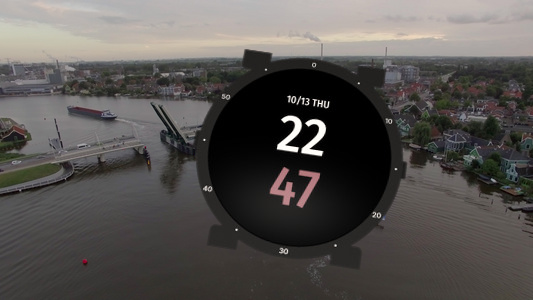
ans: T22:47
